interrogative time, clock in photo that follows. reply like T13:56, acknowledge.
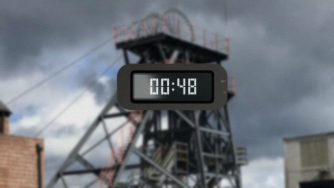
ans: T00:48
